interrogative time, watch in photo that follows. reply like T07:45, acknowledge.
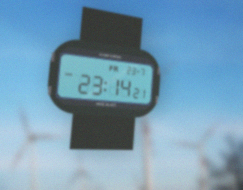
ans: T23:14
